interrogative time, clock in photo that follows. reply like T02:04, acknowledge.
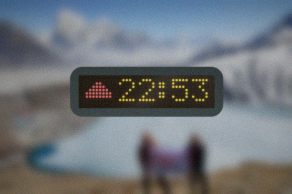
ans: T22:53
